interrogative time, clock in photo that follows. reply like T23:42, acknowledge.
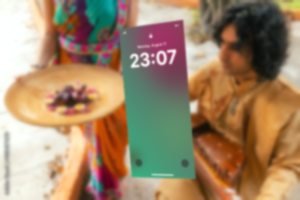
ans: T23:07
